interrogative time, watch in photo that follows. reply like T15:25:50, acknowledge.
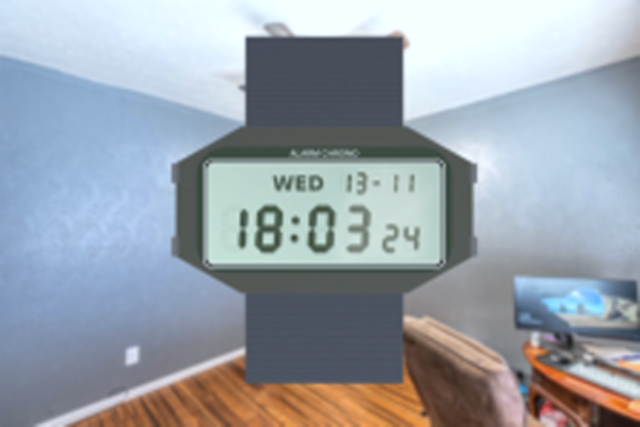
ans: T18:03:24
